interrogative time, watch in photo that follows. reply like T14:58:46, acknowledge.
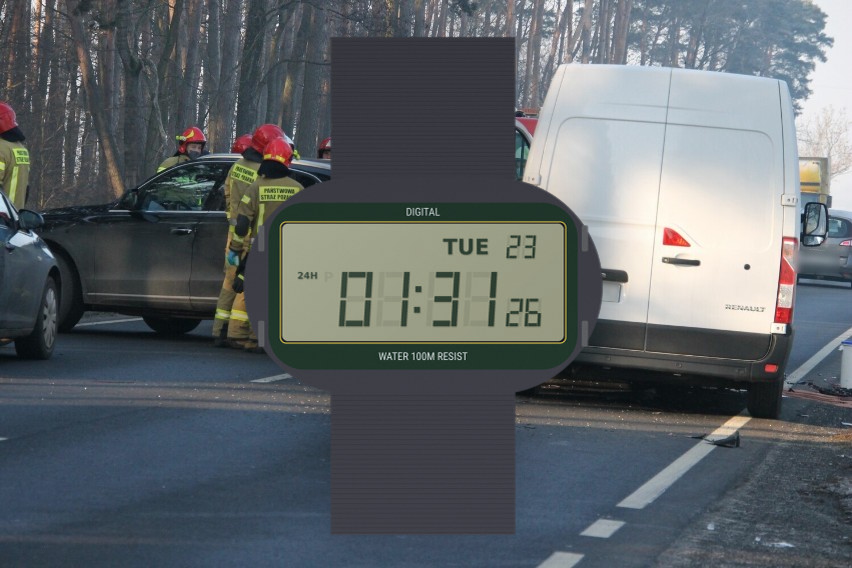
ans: T01:31:26
